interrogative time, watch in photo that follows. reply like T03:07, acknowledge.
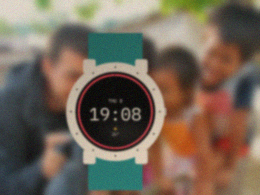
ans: T19:08
